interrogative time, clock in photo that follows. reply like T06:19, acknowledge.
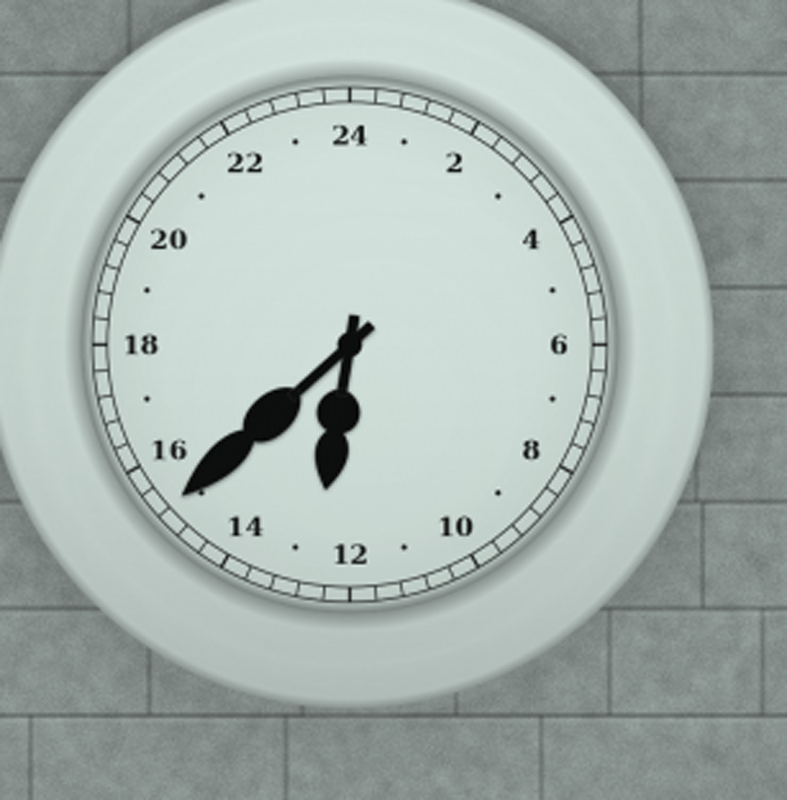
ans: T12:38
